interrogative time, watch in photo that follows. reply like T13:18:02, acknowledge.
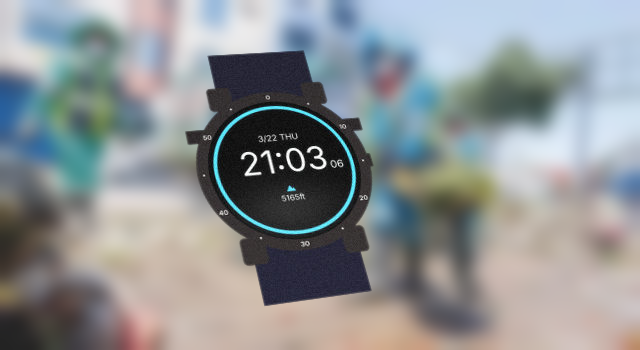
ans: T21:03:06
